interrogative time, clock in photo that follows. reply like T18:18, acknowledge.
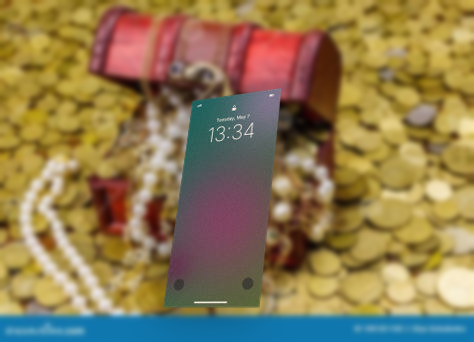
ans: T13:34
